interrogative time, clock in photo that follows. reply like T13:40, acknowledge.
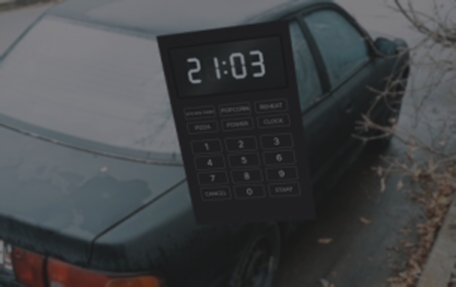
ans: T21:03
